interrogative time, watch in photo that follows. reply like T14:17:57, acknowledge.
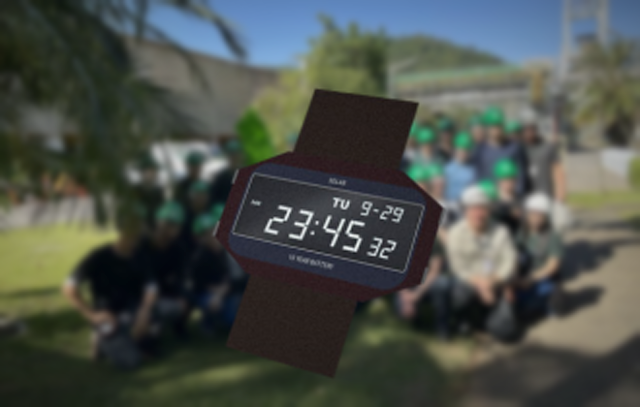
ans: T23:45:32
